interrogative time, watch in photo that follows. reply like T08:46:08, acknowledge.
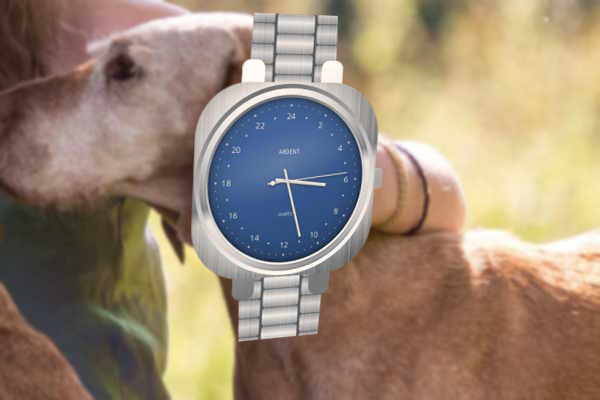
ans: T06:27:14
